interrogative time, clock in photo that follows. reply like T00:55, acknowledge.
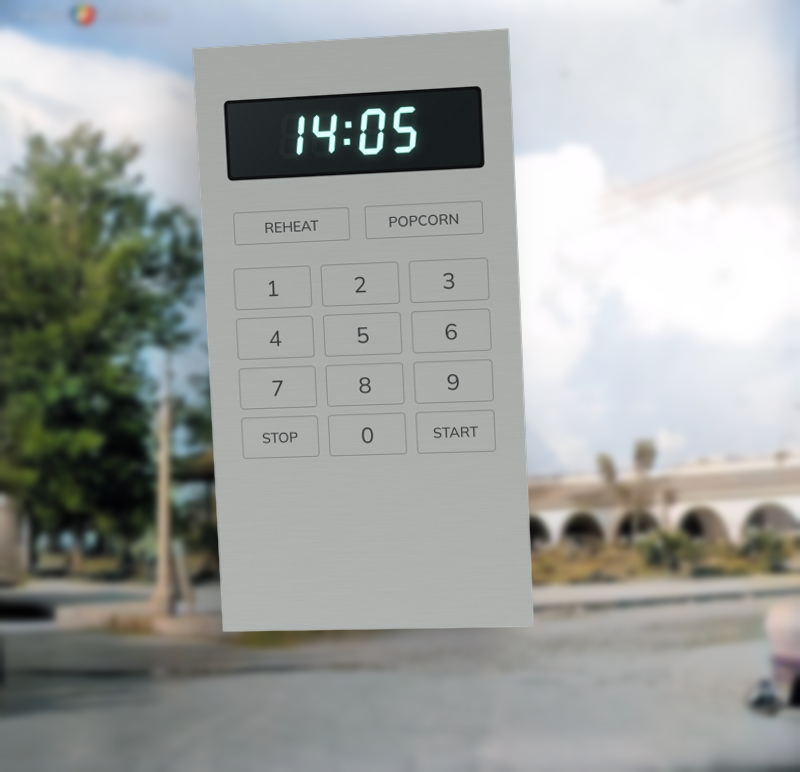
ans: T14:05
